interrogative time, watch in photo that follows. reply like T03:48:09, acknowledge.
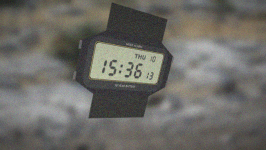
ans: T15:36:13
